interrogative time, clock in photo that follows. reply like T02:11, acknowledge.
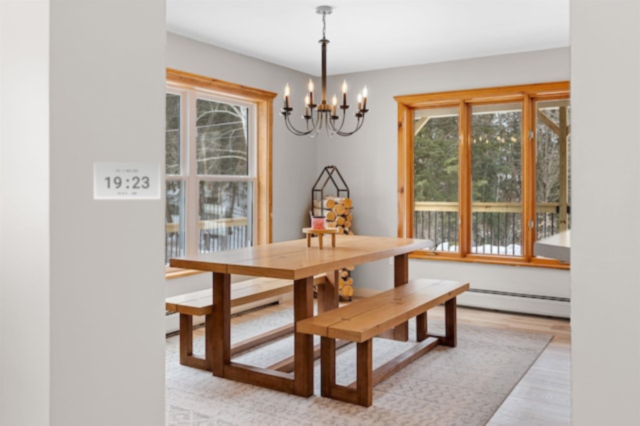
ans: T19:23
